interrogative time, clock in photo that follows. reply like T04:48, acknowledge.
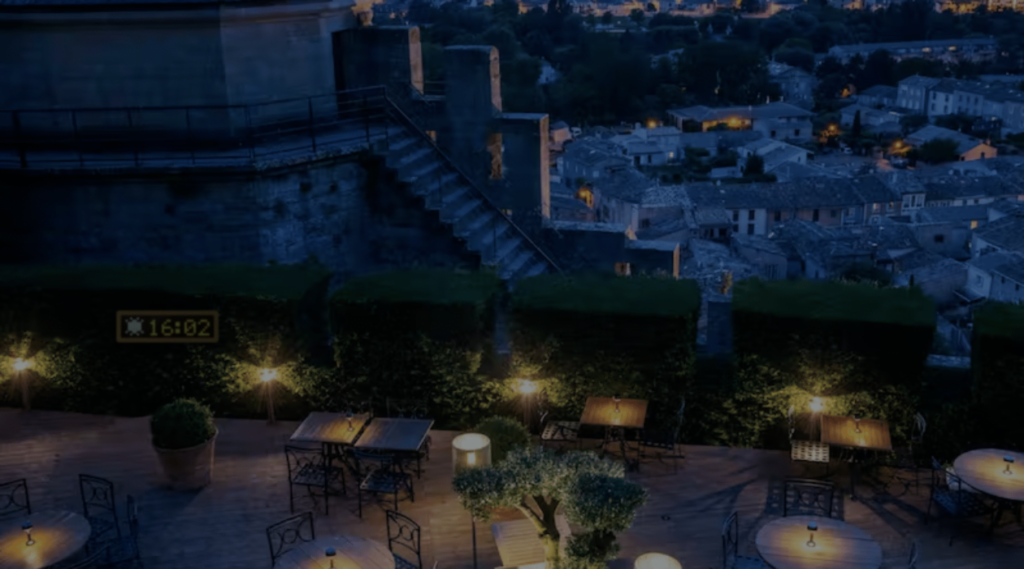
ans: T16:02
